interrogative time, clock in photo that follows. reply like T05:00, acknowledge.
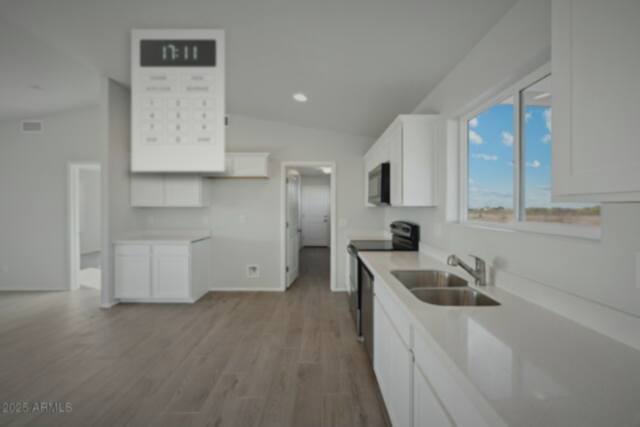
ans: T17:11
